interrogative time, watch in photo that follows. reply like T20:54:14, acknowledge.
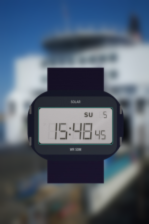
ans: T15:48:45
